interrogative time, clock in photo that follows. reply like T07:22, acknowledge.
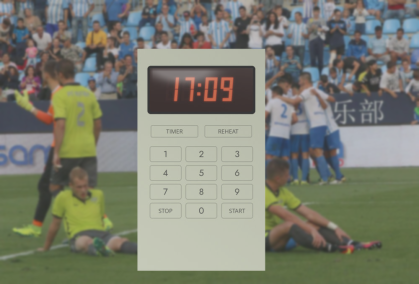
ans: T17:09
